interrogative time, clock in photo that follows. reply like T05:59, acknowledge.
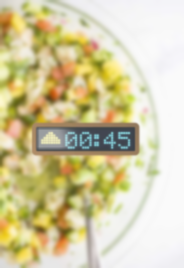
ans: T00:45
